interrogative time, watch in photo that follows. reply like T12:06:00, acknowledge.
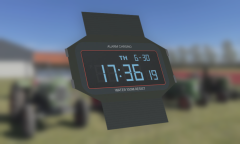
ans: T17:36:19
